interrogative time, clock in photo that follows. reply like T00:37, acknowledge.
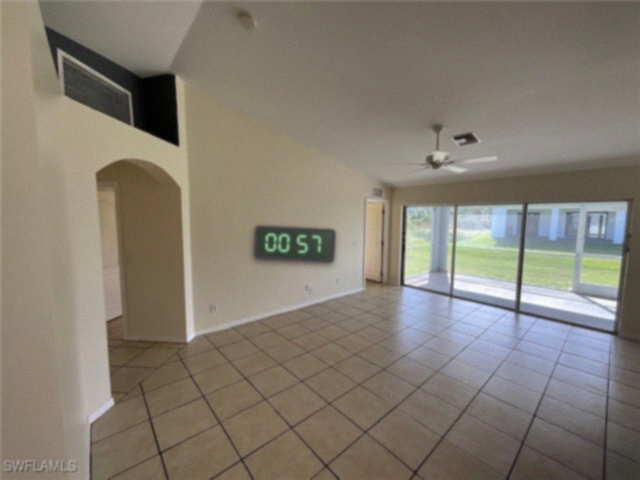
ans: T00:57
